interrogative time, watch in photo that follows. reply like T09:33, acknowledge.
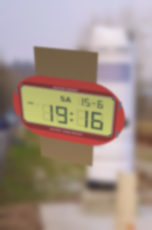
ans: T19:16
